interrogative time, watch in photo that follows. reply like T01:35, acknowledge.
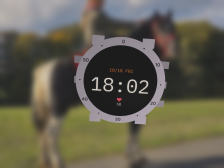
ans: T18:02
